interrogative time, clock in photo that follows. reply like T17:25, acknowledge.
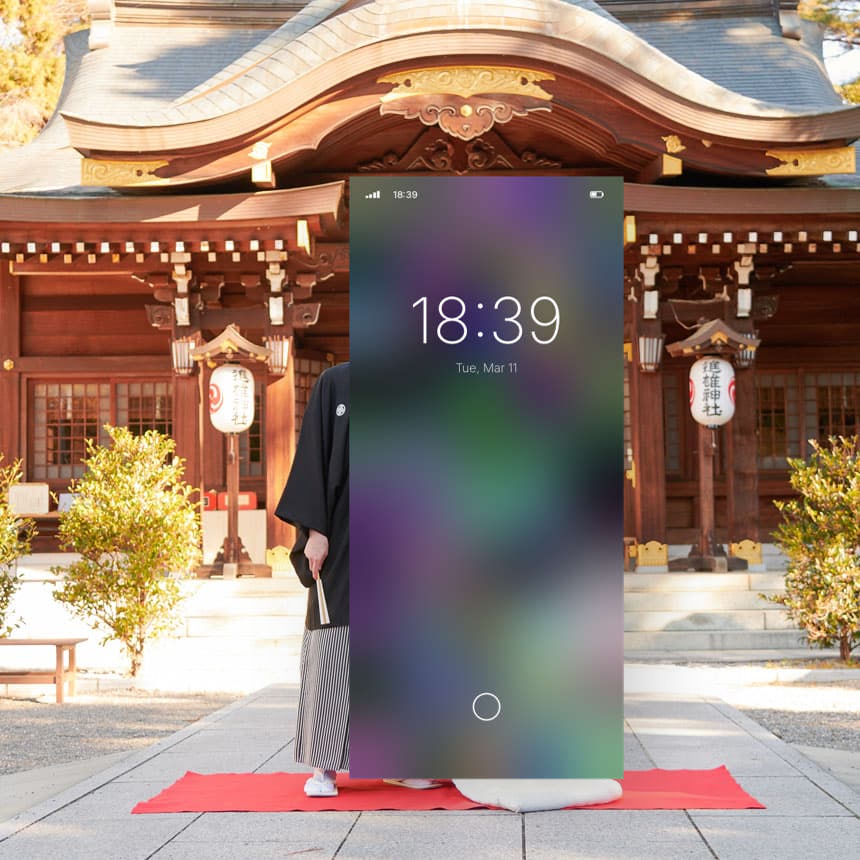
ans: T18:39
